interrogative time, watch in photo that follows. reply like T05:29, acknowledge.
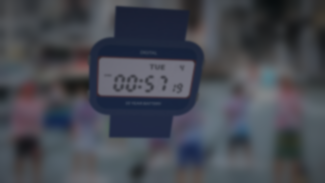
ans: T00:57
